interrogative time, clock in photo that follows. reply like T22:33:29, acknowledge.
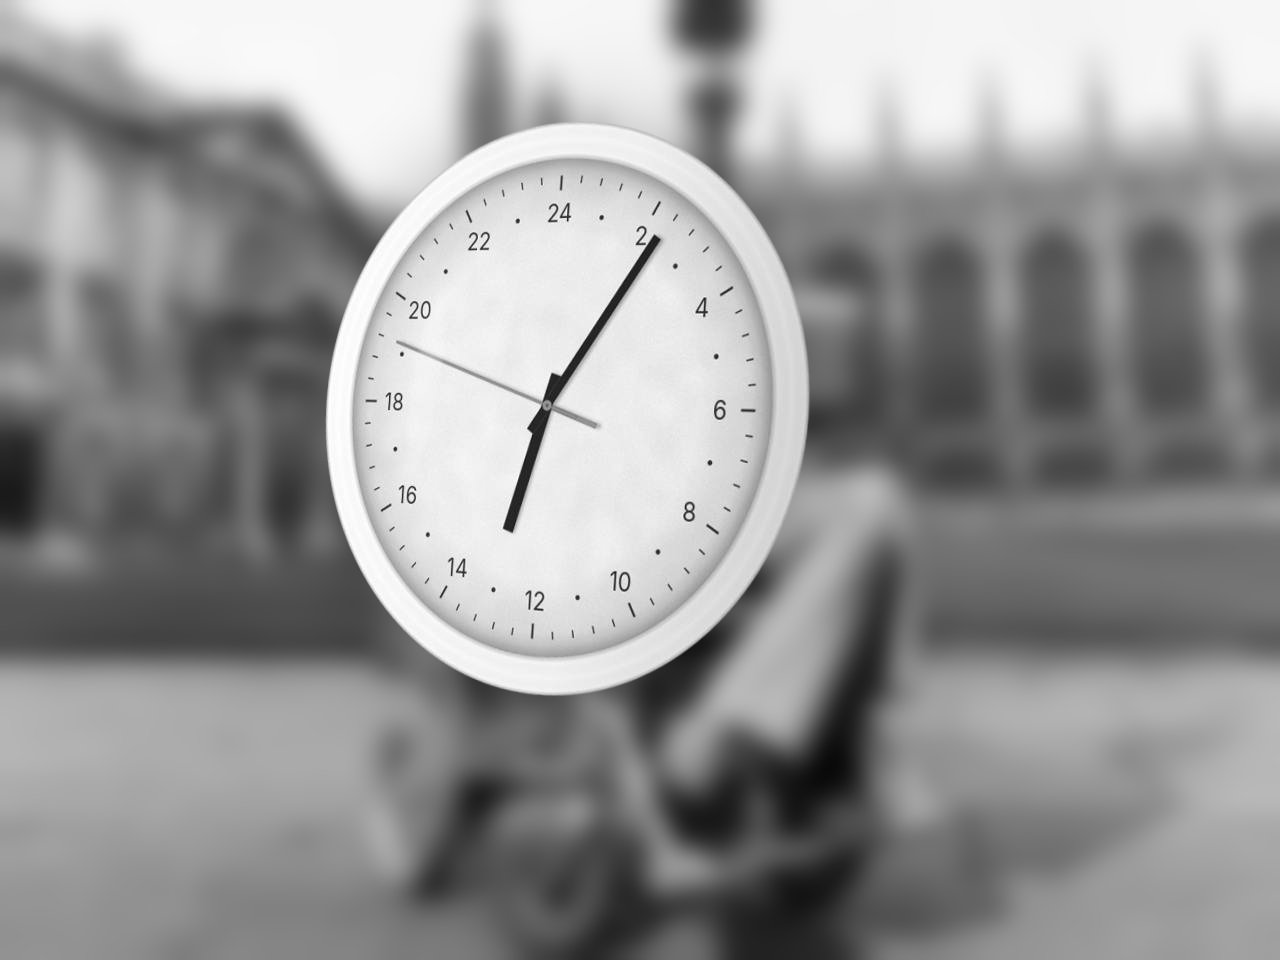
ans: T13:05:48
